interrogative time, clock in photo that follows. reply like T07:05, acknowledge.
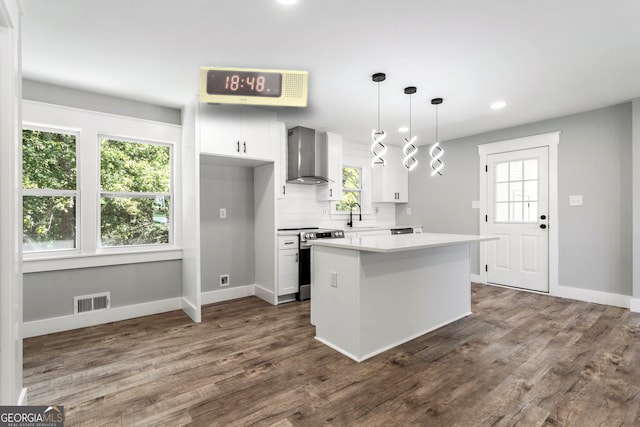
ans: T18:48
